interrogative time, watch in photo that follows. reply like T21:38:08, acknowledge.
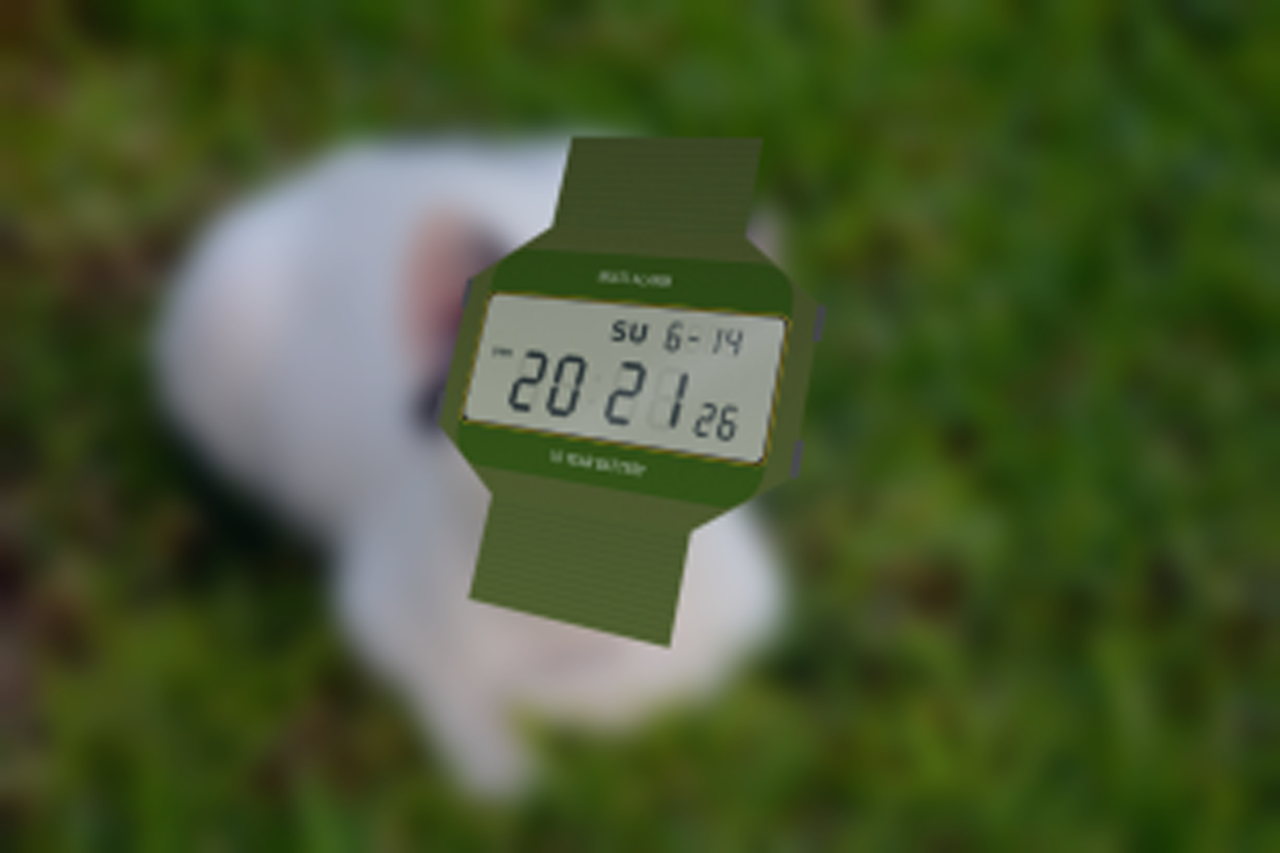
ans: T20:21:26
